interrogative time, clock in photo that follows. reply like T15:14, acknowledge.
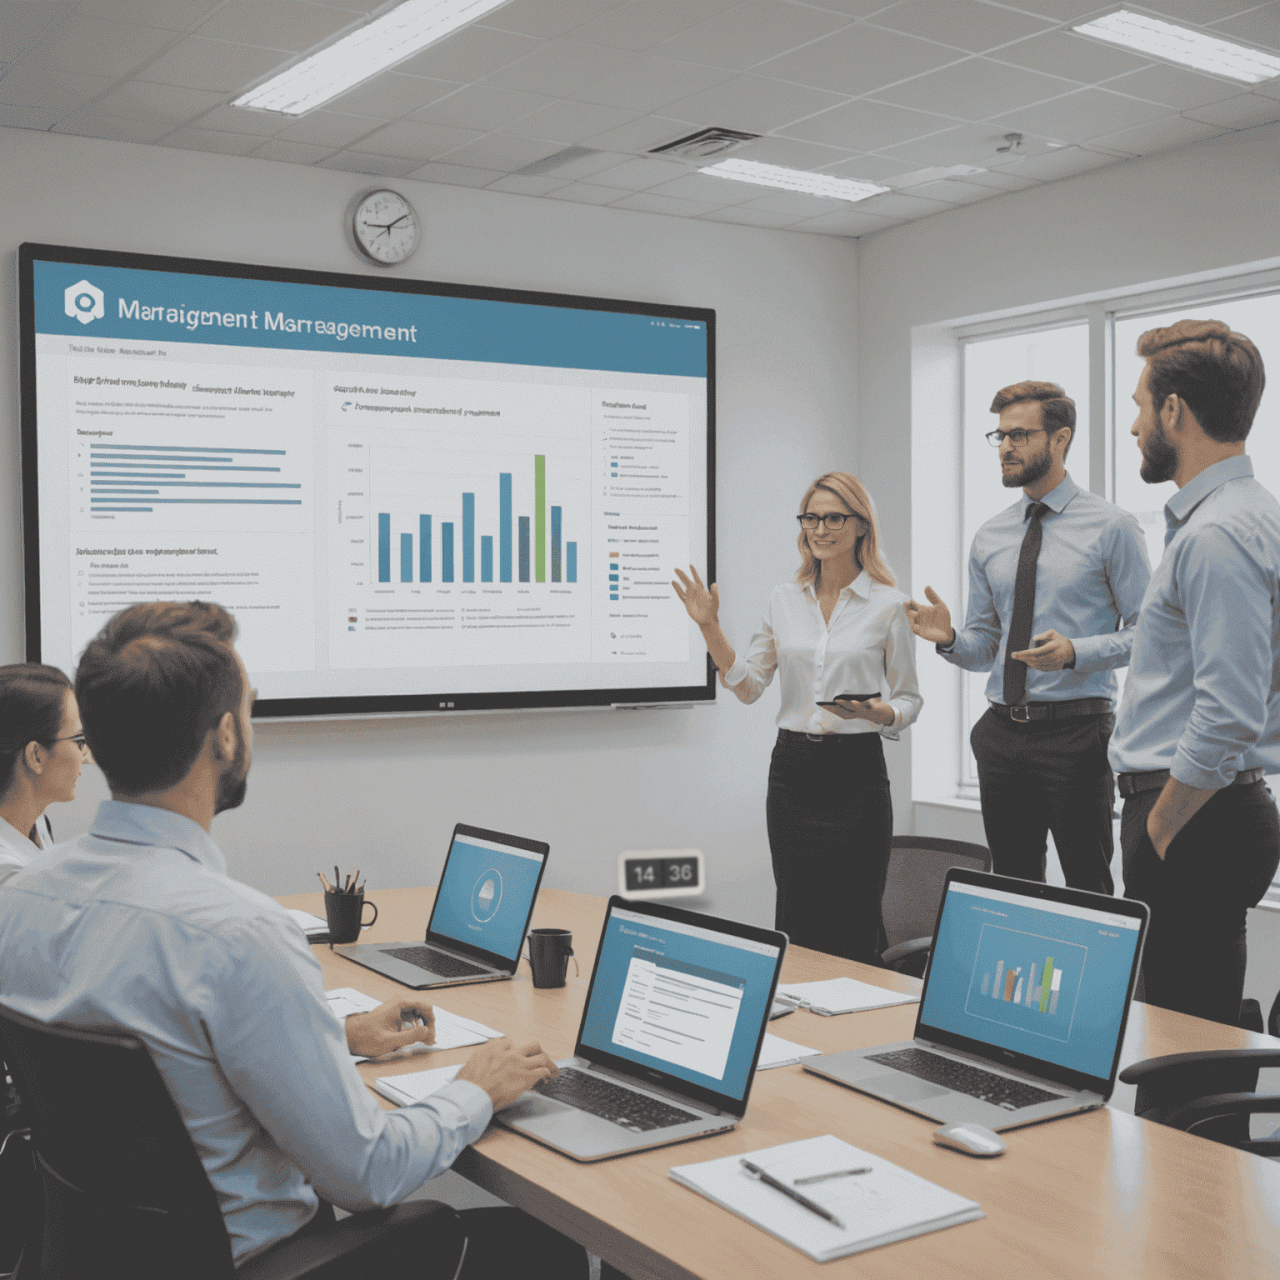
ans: T14:36
